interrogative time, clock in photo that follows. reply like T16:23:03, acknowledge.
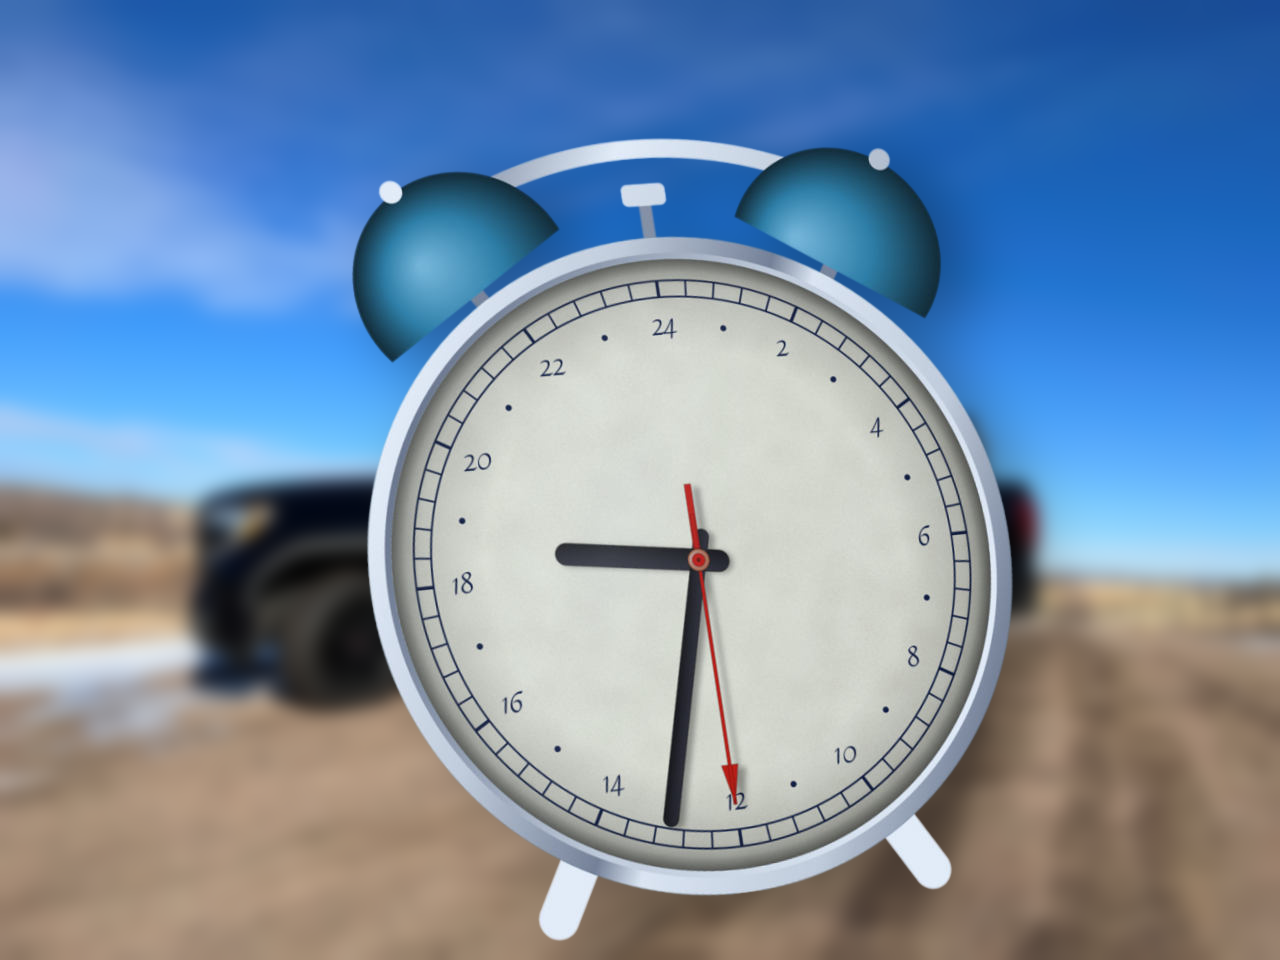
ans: T18:32:30
